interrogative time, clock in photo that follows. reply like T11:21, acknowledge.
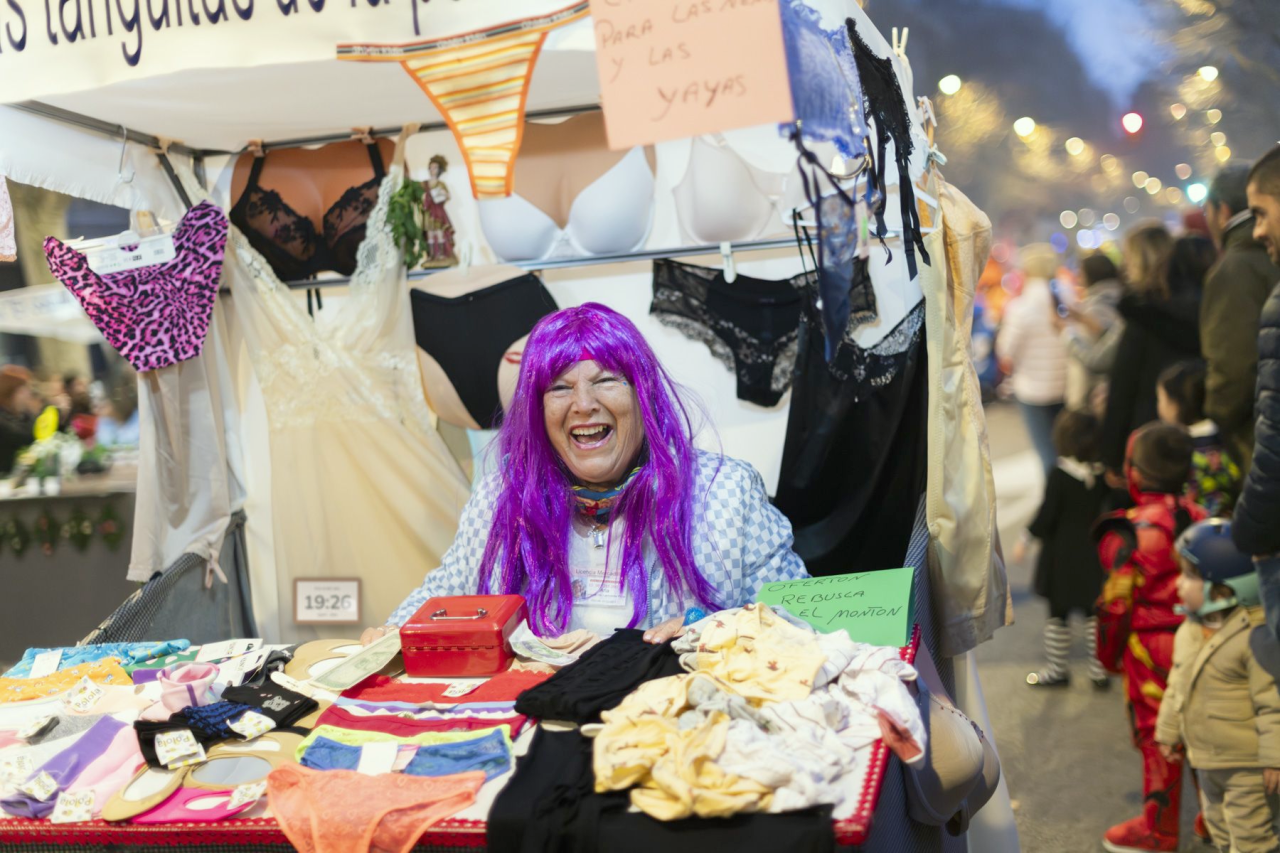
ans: T19:26
